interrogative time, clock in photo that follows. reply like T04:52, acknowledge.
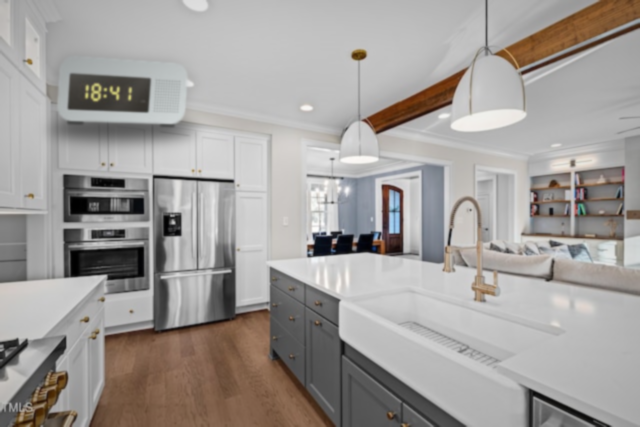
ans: T18:41
